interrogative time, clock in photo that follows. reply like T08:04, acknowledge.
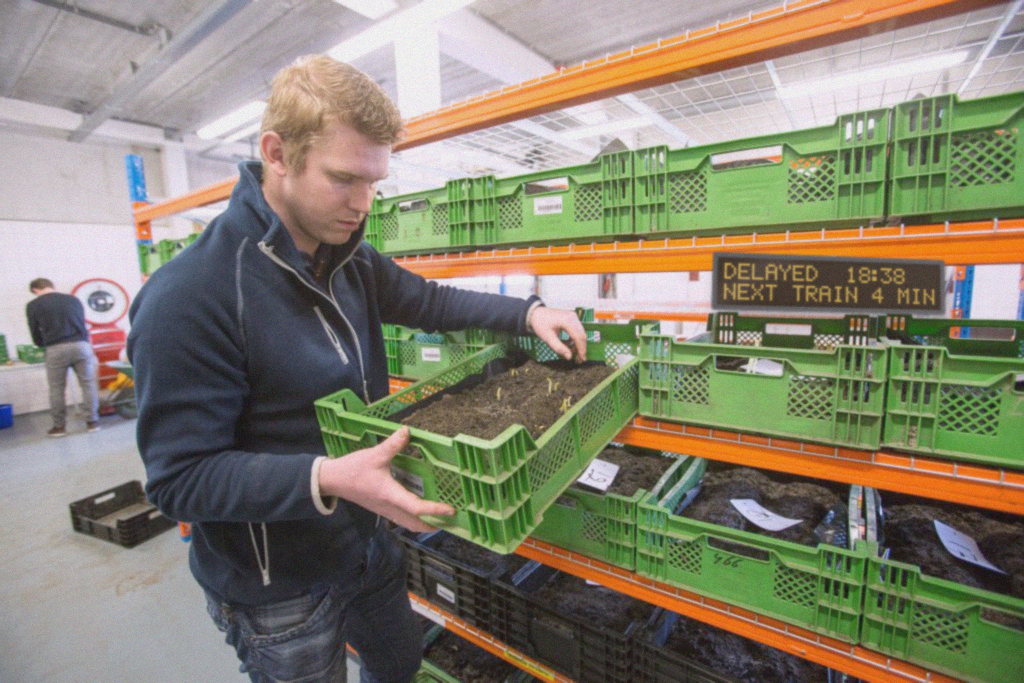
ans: T18:38
